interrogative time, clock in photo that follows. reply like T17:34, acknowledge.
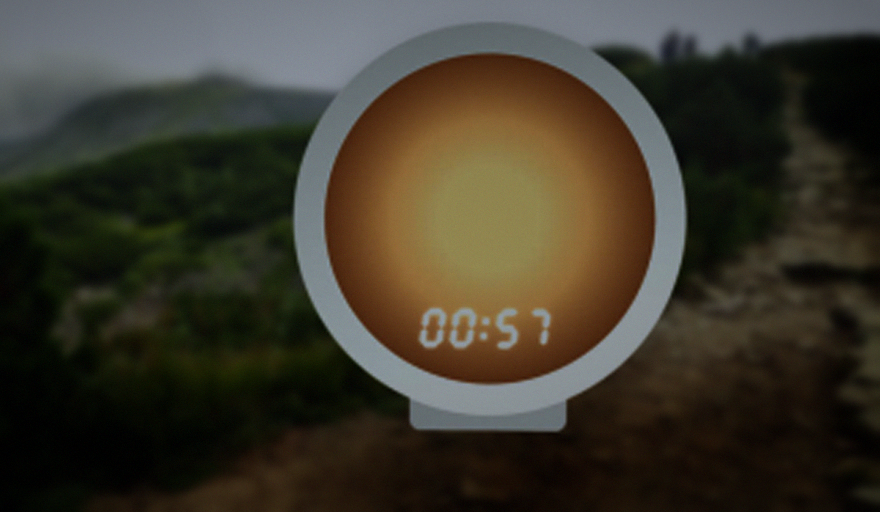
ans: T00:57
